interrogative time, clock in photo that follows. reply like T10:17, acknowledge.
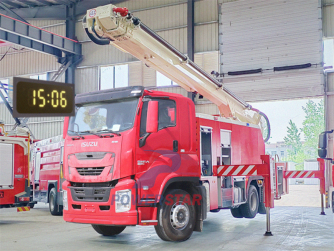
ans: T15:06
